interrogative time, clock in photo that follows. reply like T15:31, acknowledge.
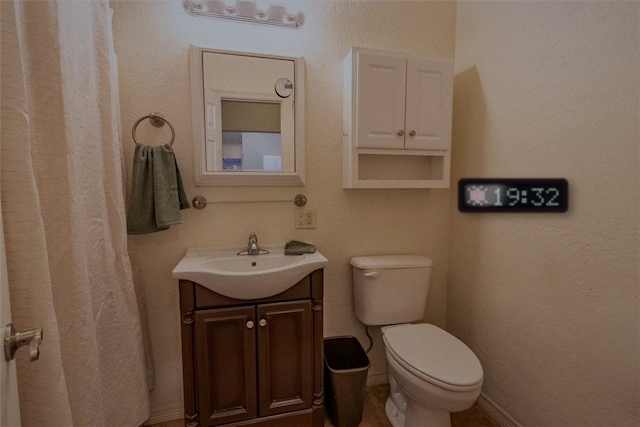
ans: T19:32
